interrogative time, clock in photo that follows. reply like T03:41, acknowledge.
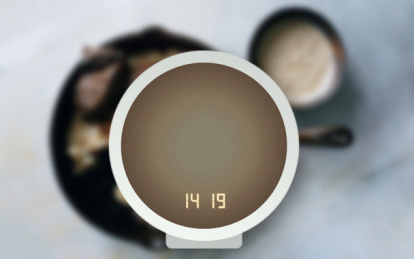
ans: T14:19
